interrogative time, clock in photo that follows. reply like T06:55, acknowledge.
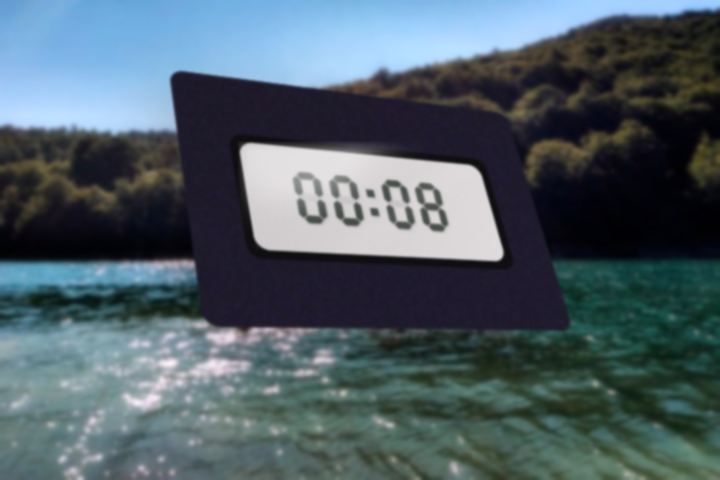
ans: T00:08
